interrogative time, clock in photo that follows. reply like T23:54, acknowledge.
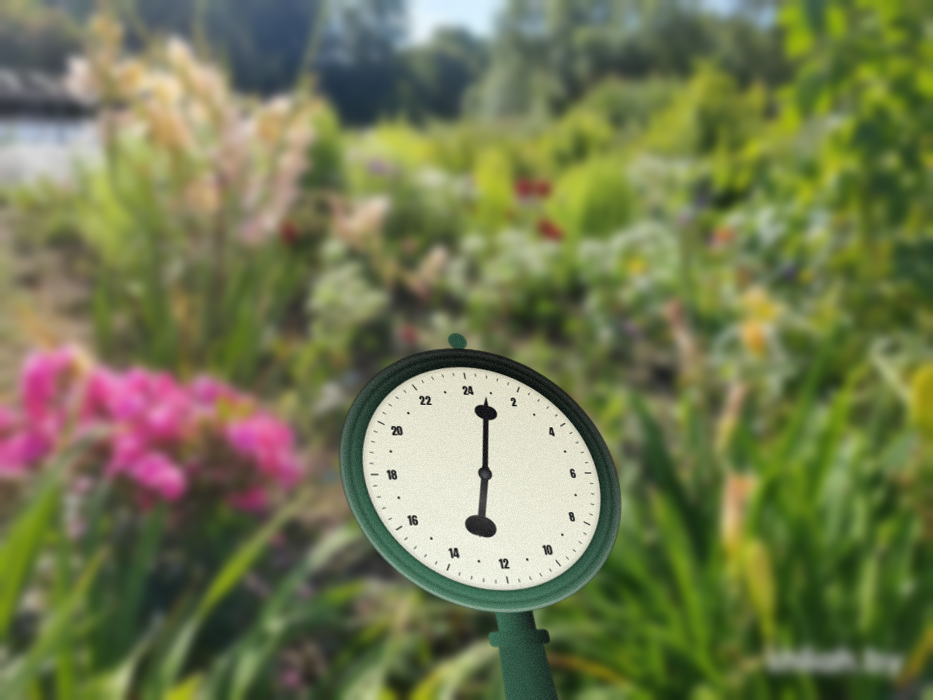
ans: T13:02
